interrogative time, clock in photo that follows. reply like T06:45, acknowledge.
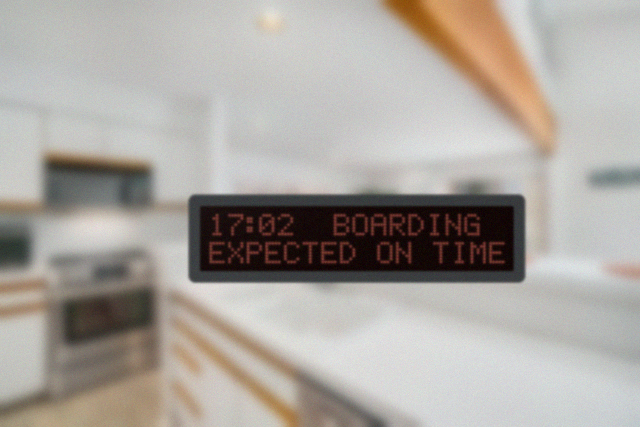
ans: T17:02
